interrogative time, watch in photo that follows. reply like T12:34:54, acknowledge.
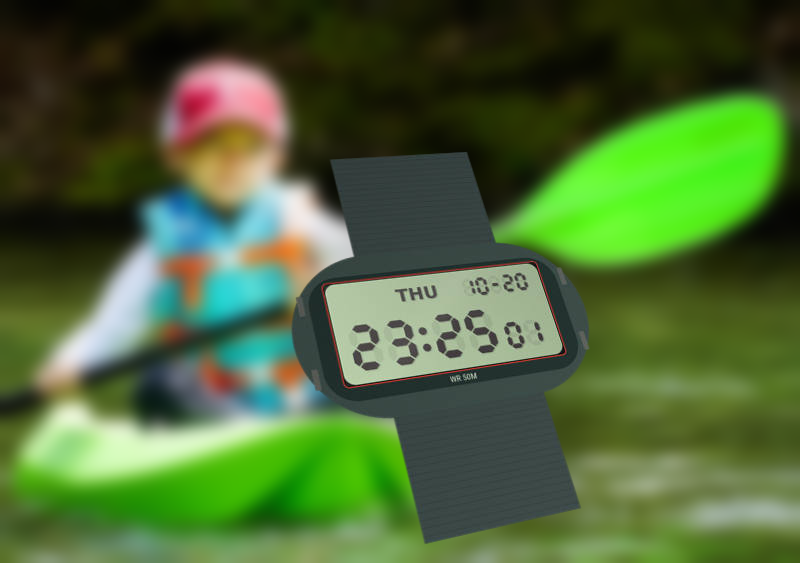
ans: T23:25:01
